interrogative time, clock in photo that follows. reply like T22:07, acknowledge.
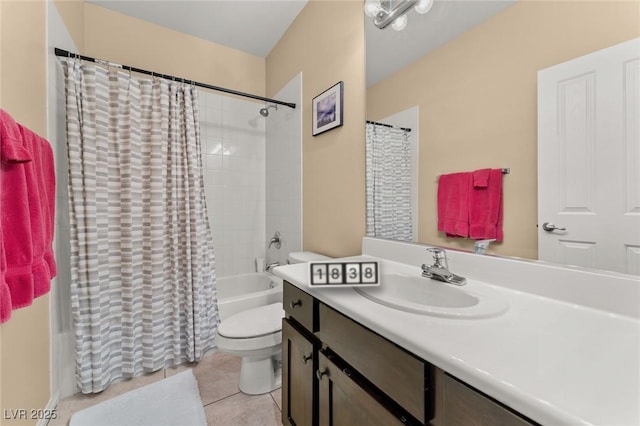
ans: T18:38
